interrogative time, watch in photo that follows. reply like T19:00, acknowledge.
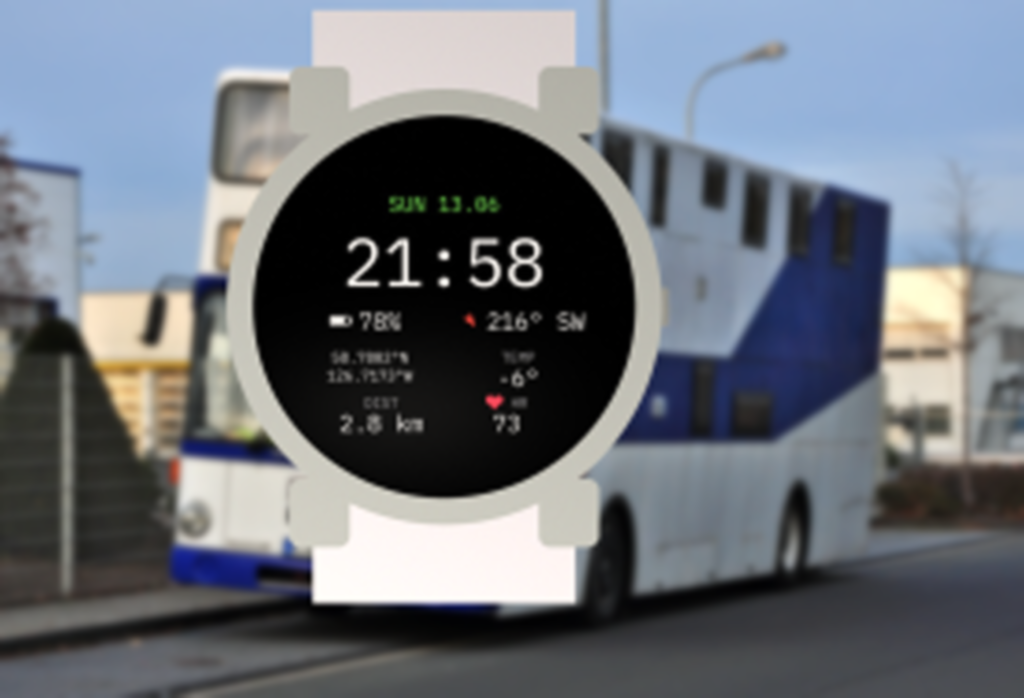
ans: T21:58
